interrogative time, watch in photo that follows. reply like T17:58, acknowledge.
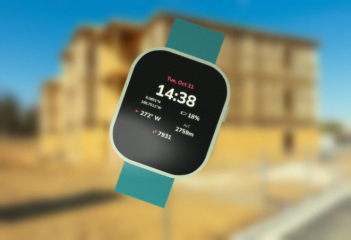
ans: T14:38
